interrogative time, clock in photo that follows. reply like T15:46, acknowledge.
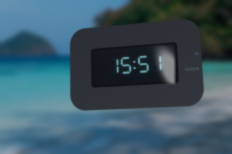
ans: T15:51
